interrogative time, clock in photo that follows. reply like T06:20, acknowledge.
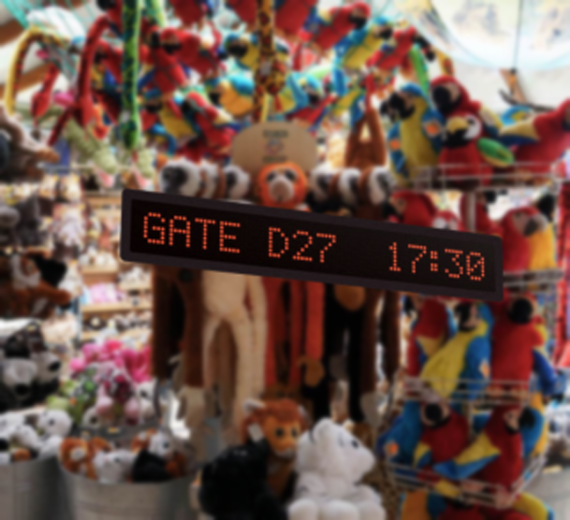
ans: T17:30
